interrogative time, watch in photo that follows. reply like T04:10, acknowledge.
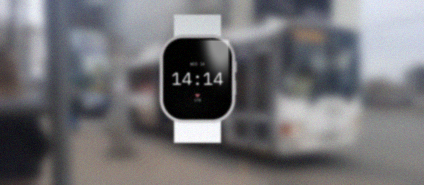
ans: T14:14
